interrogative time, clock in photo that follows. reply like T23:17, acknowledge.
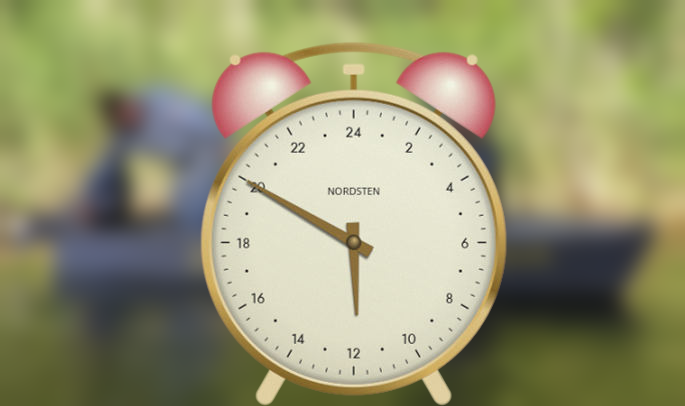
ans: T11:50
